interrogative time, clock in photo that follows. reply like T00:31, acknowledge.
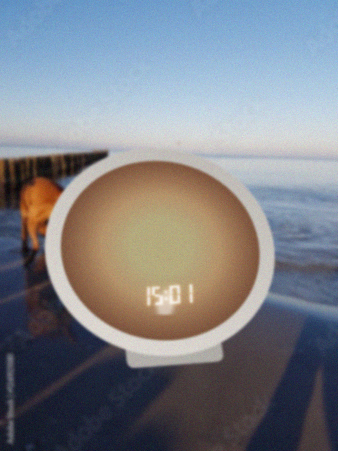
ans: T15:01
